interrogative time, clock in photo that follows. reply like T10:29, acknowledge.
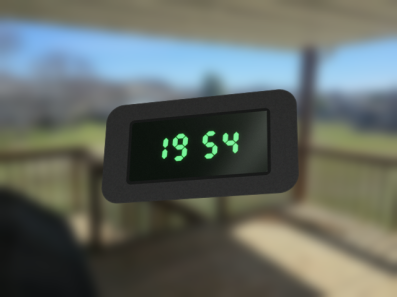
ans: T19:54
